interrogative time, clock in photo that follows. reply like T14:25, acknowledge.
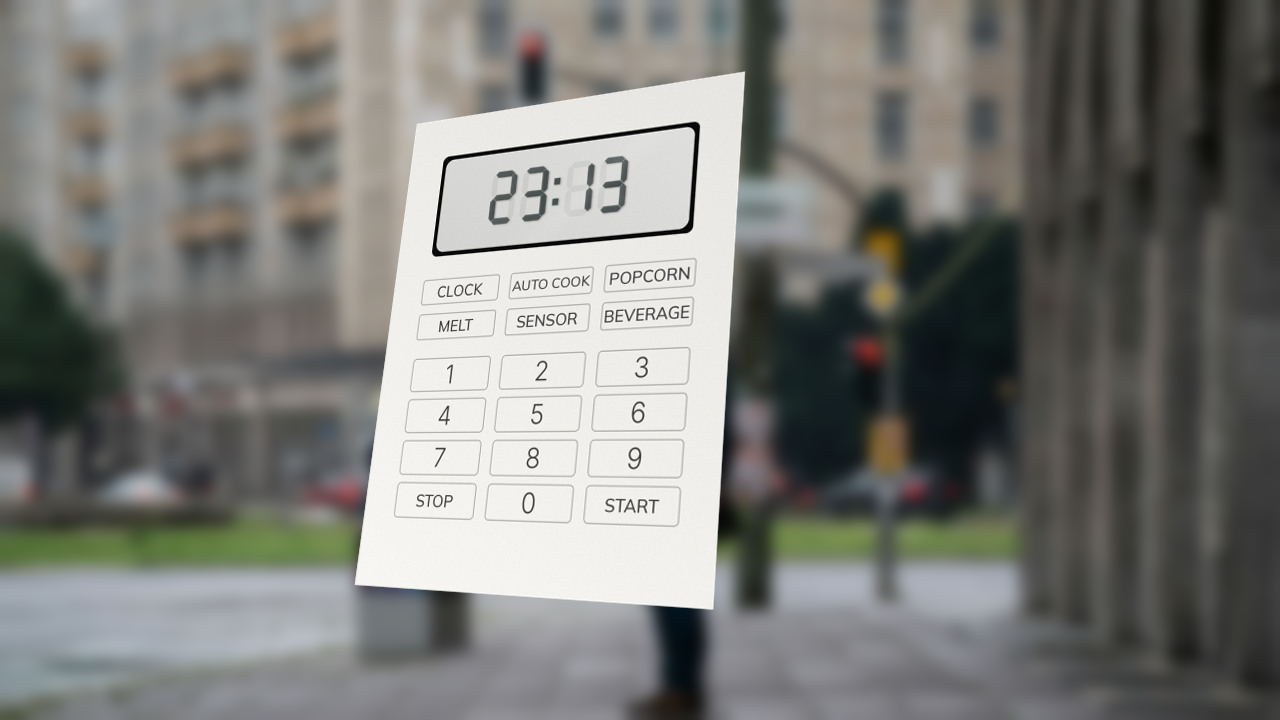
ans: T23:13
